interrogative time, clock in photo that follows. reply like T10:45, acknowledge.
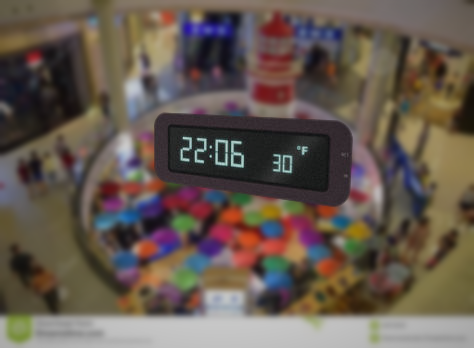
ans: T22:06
